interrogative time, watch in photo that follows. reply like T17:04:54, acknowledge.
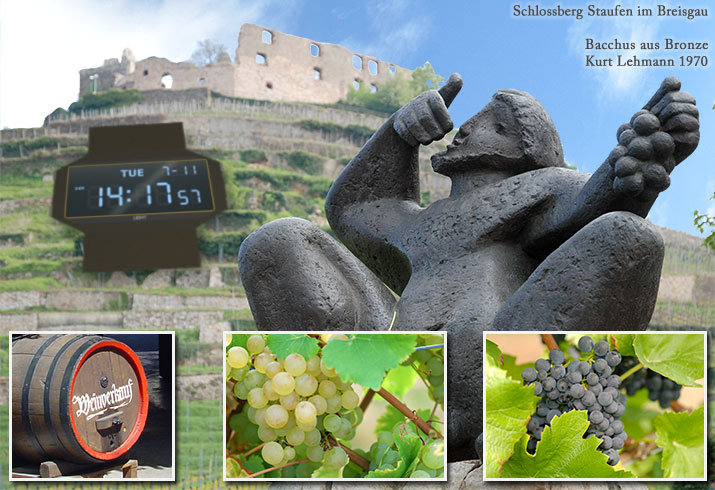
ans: T14:17:57
